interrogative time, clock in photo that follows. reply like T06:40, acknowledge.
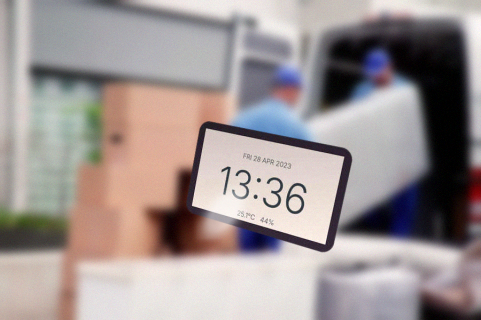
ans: T13:36
